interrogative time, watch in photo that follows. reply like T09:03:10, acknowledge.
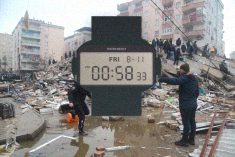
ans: T00:58:33
